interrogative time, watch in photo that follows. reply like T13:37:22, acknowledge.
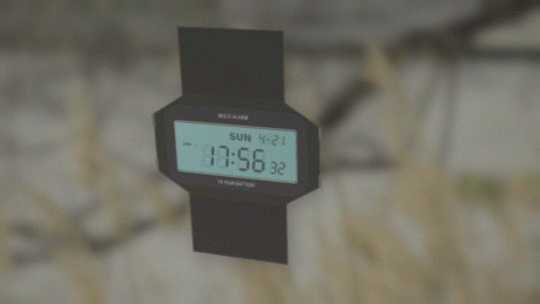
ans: T17:56:32
